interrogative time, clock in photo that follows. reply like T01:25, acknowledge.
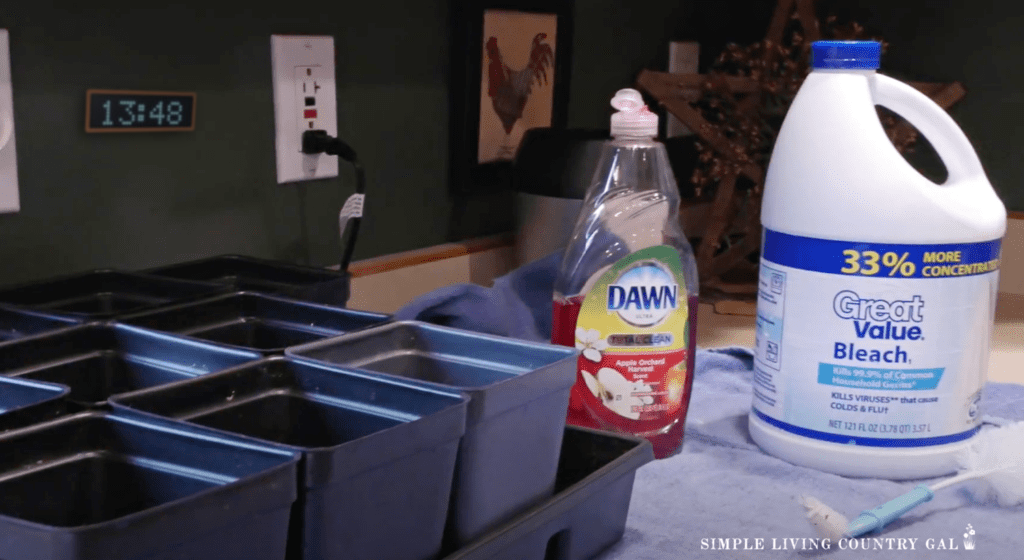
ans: T13:48
